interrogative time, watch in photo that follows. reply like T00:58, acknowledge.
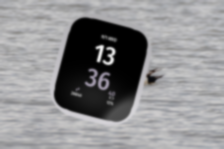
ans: T13:36
